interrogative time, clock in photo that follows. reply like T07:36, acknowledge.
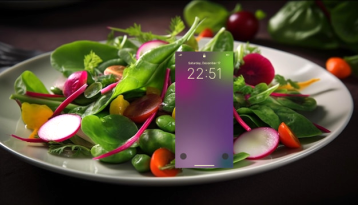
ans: T22:51
